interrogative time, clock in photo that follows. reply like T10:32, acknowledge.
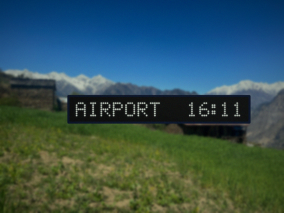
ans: T16:11
